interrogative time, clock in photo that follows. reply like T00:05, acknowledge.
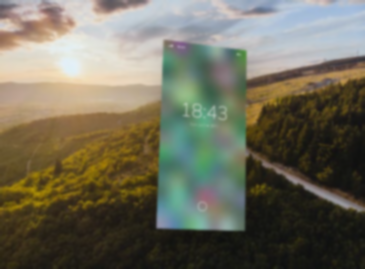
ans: T18:43
